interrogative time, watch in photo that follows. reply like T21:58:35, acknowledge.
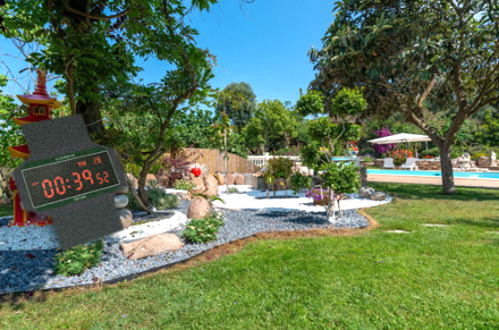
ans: T00:39:52
